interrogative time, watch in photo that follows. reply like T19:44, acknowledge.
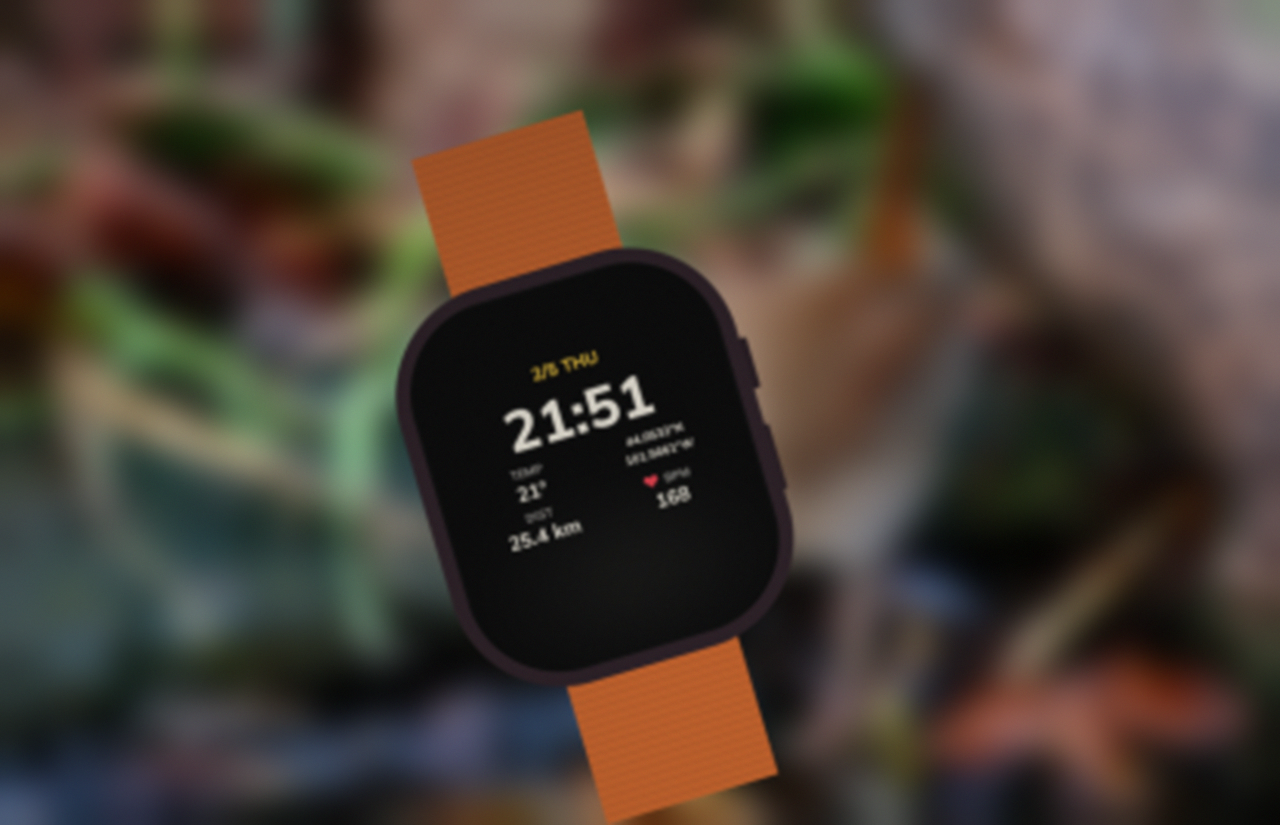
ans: T21:51
